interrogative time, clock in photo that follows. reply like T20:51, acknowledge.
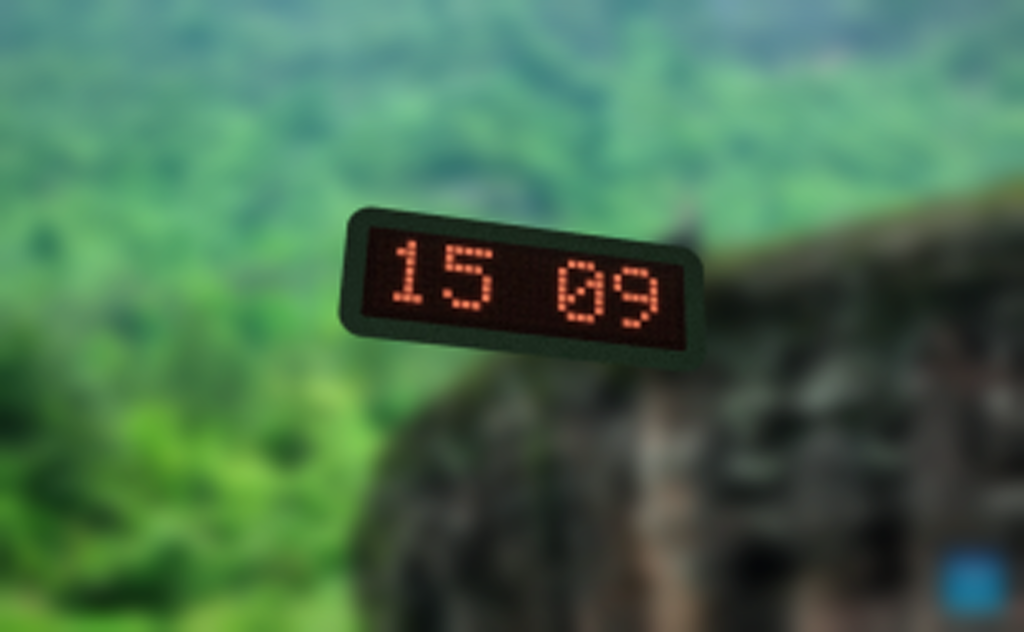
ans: T15:09
